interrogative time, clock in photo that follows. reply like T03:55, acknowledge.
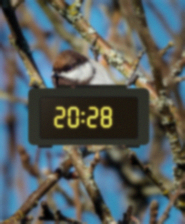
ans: T20:28
